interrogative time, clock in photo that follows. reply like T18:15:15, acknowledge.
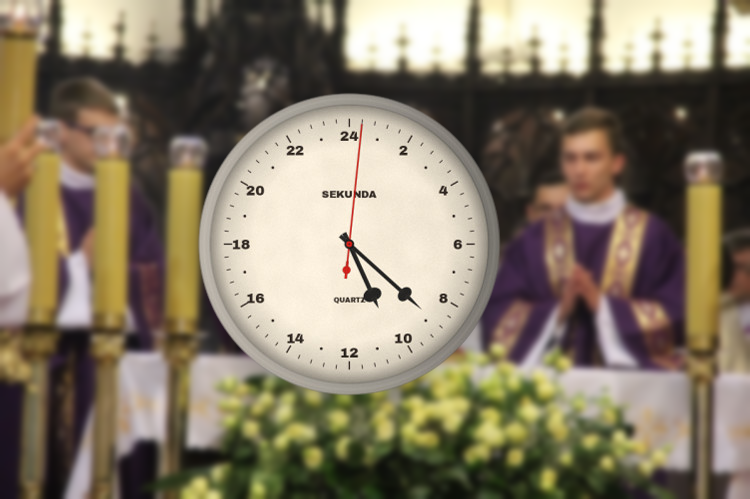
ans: T10:22:01
